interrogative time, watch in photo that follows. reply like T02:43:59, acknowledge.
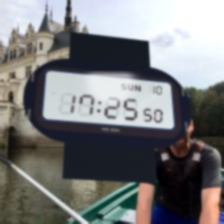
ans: T17:25:50
